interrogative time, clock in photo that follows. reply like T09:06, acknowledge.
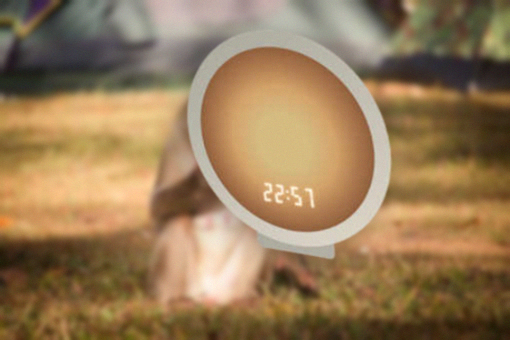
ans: T22:57
